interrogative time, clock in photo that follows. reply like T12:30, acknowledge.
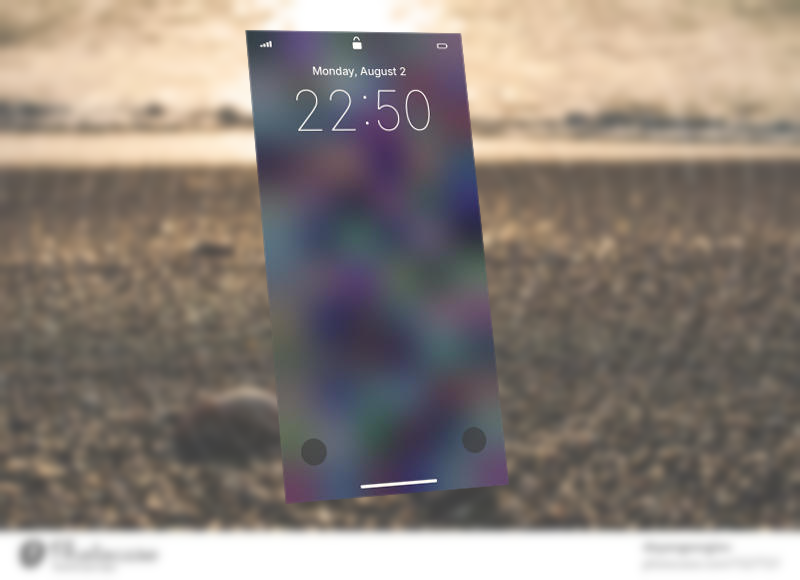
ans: T22:50
